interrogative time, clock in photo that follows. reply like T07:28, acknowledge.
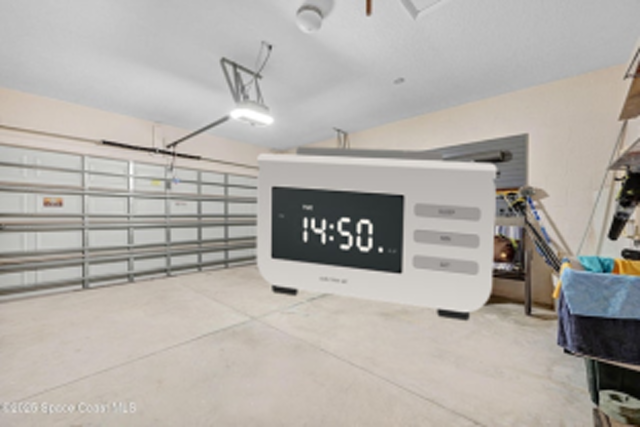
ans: T14:50
